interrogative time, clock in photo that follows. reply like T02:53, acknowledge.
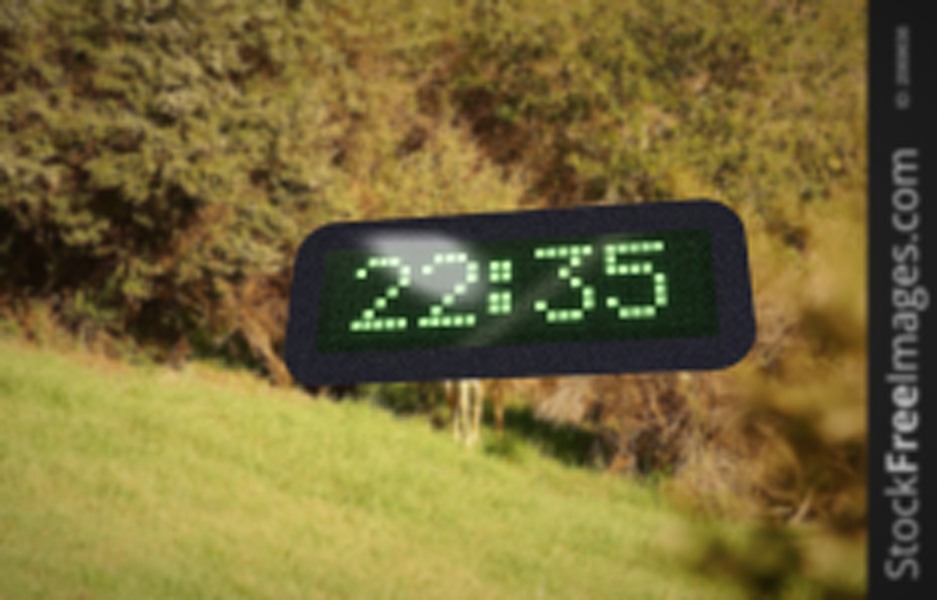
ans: T22:35
